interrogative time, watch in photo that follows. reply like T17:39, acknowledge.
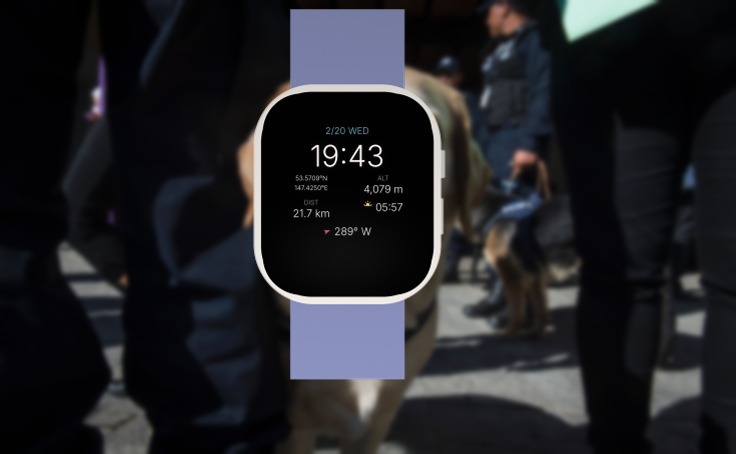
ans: T19:43
